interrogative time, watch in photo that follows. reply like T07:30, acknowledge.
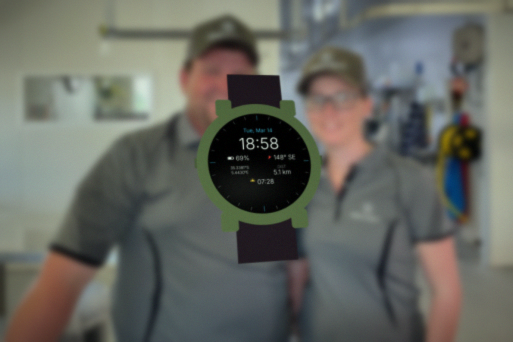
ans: T18:58
